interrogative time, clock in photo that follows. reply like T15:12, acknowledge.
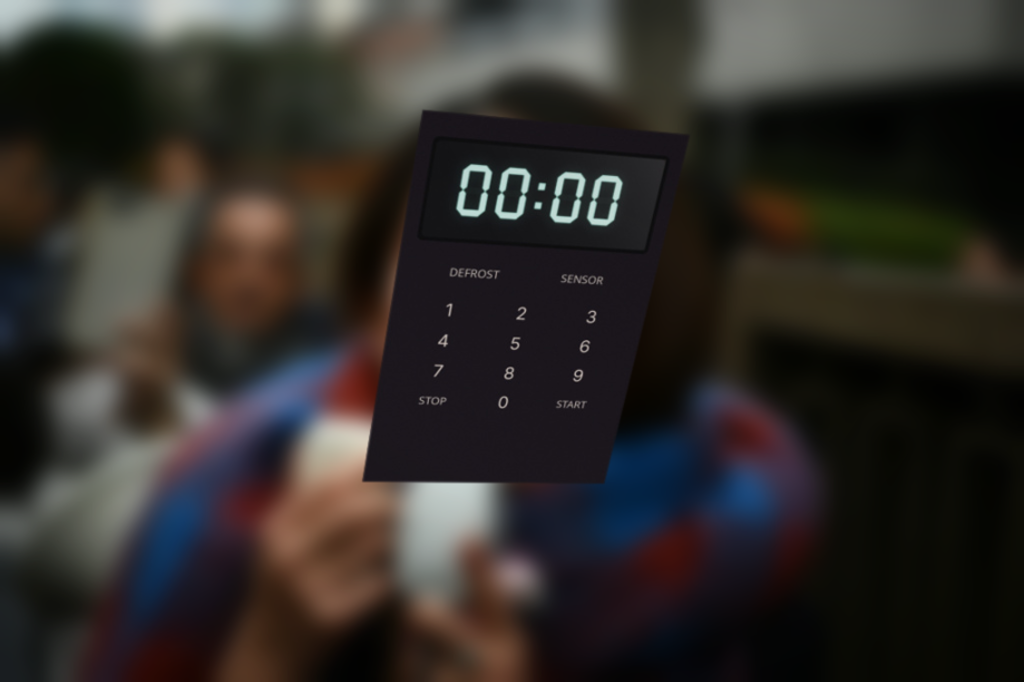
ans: T00:00
